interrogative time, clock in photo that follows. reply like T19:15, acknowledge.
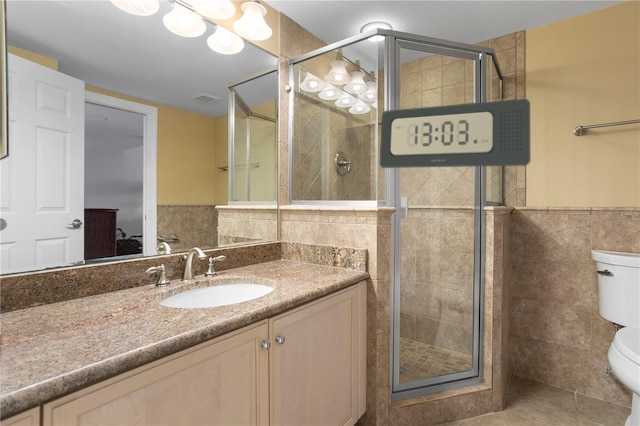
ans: T13:03
